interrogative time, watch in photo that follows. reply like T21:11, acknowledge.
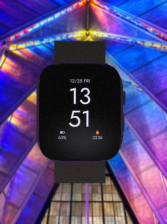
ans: T13:51
